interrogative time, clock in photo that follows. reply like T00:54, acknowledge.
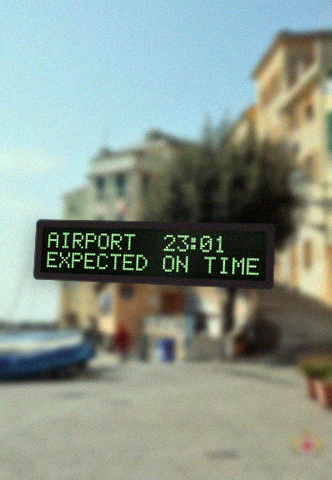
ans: T23:01
